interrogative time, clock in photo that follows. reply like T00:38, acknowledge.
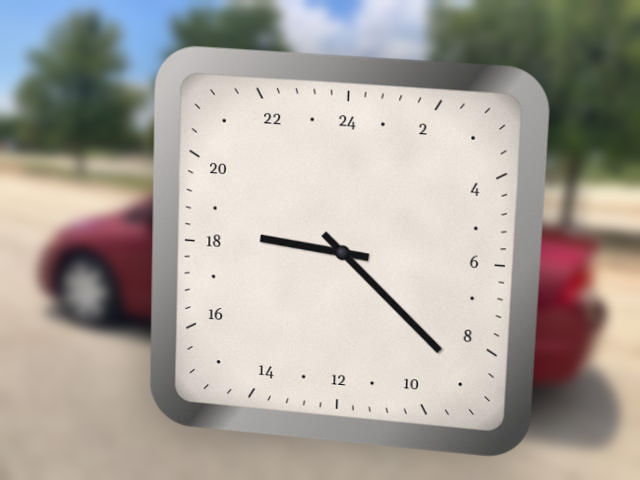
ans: T18:22
